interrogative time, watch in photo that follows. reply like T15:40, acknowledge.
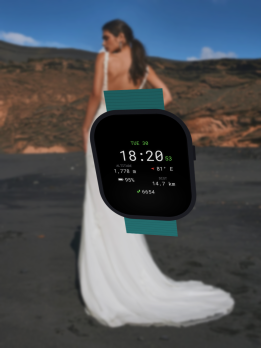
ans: T18:20
